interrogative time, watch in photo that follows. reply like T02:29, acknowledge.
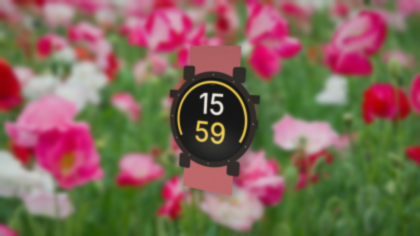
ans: T15:59
